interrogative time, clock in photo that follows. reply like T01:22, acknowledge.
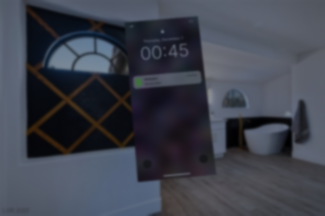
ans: T00:45
